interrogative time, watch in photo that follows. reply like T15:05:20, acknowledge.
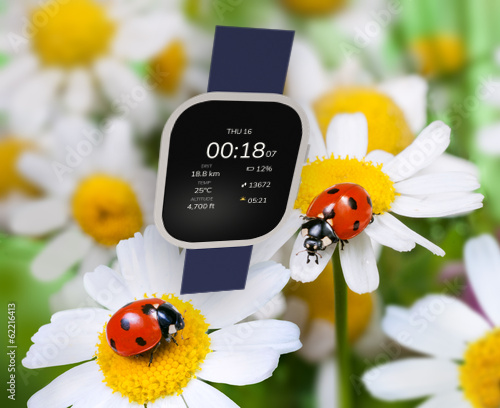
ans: T00:18:07
